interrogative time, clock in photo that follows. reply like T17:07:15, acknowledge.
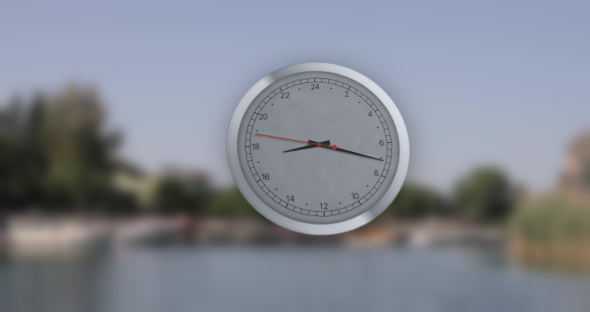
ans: T17:17:47
